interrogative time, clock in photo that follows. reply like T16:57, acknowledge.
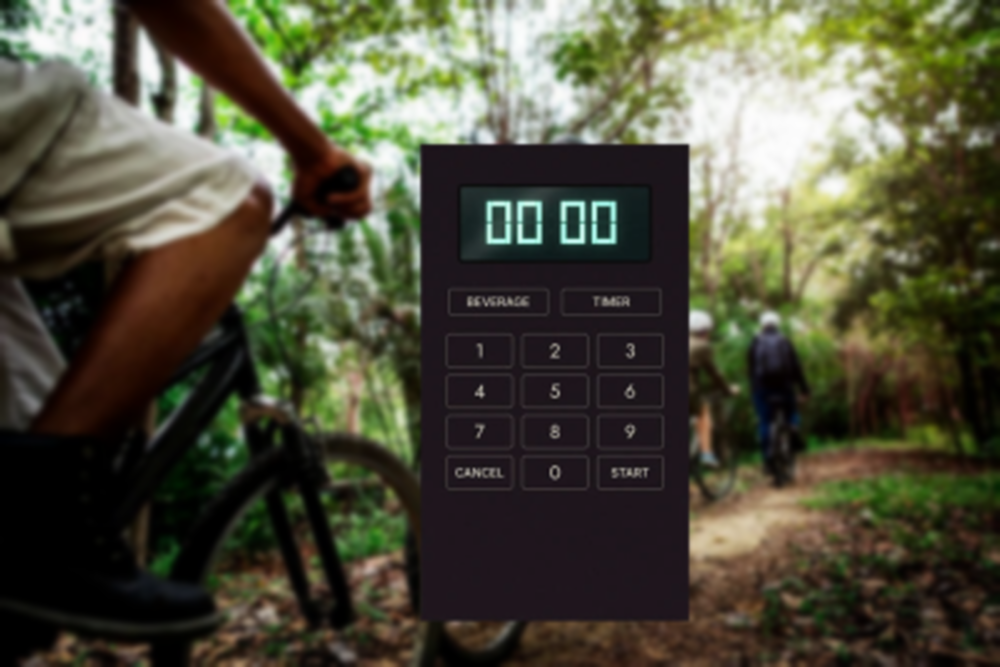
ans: T00:00
